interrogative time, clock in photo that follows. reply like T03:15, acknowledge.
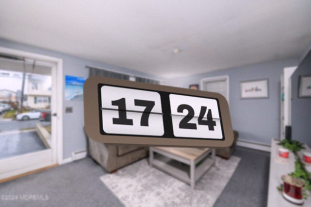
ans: T17:24
